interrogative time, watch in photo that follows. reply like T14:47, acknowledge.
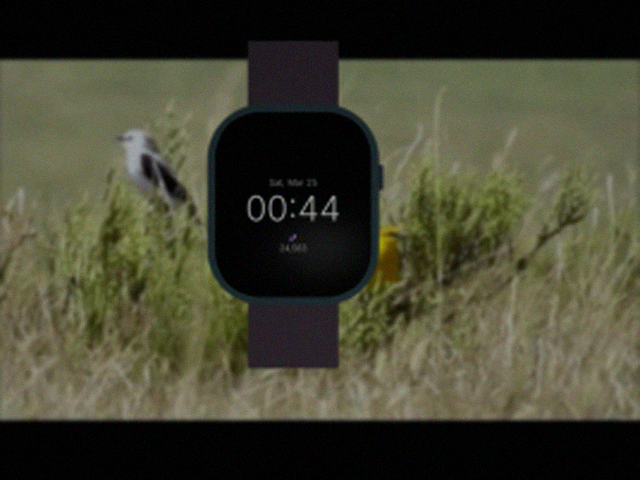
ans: T00:44
